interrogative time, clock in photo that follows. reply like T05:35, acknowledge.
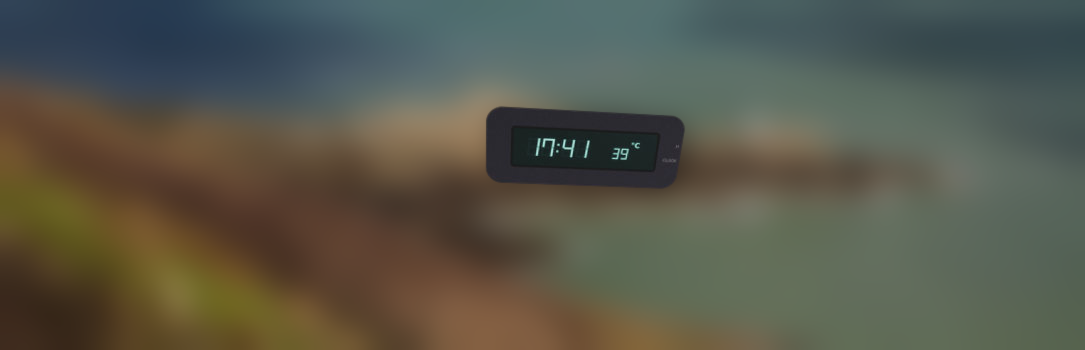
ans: T17:41
